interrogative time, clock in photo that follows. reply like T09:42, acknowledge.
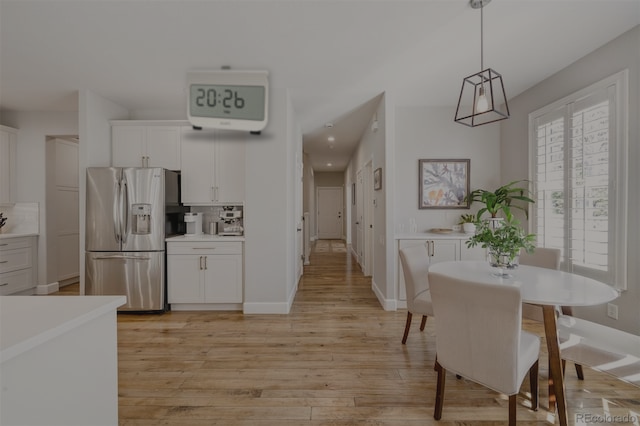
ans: T20:26
